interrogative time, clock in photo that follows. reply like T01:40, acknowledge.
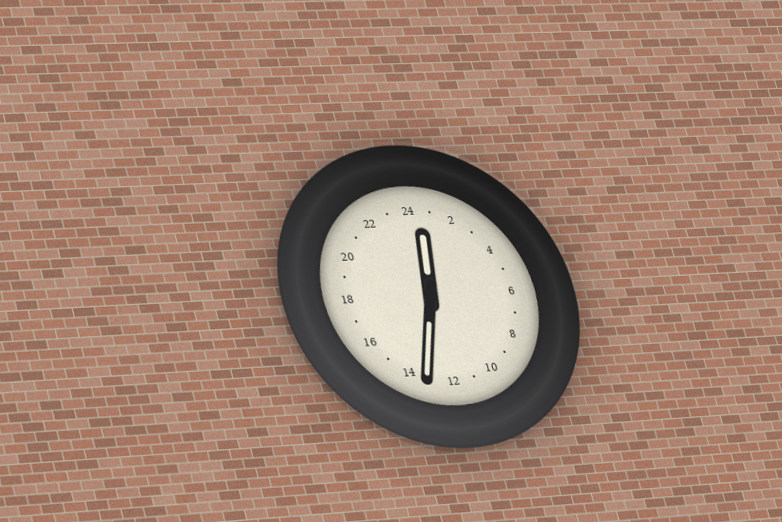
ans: T00:33
